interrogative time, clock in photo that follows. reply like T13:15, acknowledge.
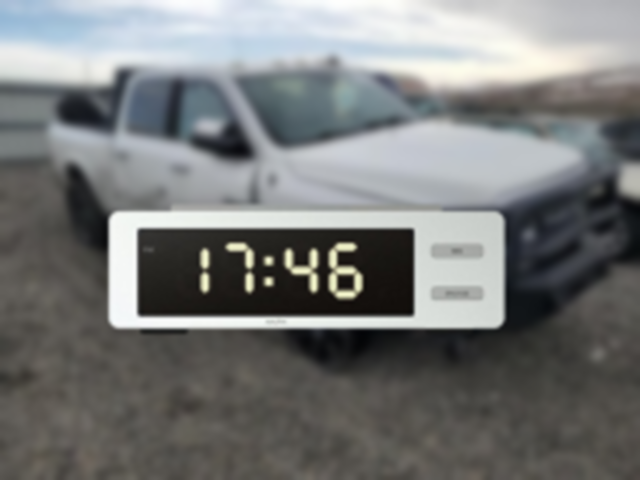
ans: T17:46
